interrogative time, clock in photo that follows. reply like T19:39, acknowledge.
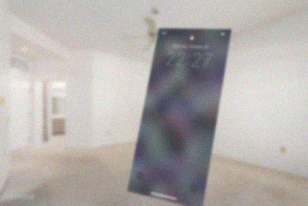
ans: T22:27
